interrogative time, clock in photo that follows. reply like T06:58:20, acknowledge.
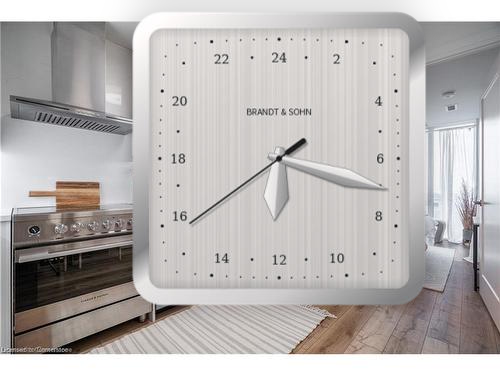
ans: T12:17:39
